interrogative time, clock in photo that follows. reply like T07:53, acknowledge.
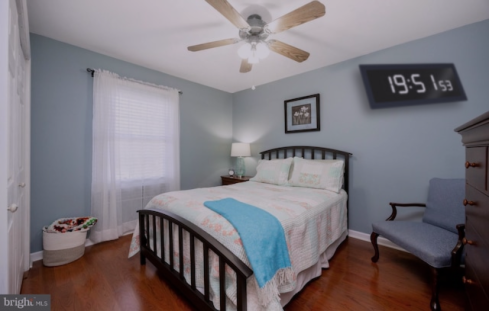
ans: T19:51
